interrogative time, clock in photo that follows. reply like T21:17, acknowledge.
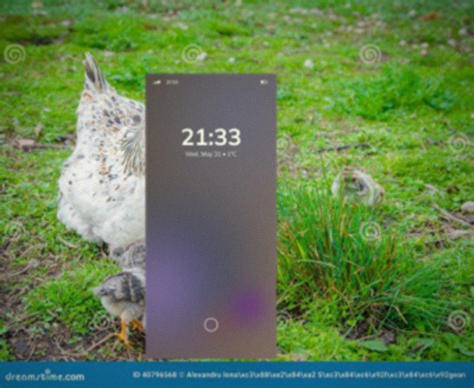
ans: T21:33
